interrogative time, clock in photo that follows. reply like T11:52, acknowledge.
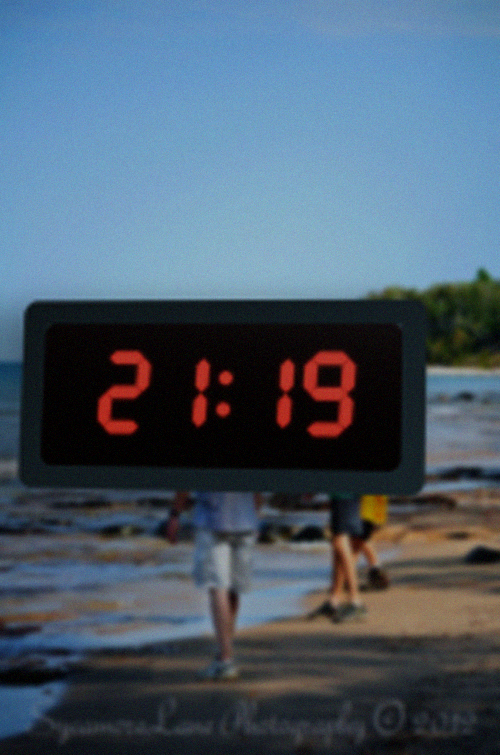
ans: T21:19
